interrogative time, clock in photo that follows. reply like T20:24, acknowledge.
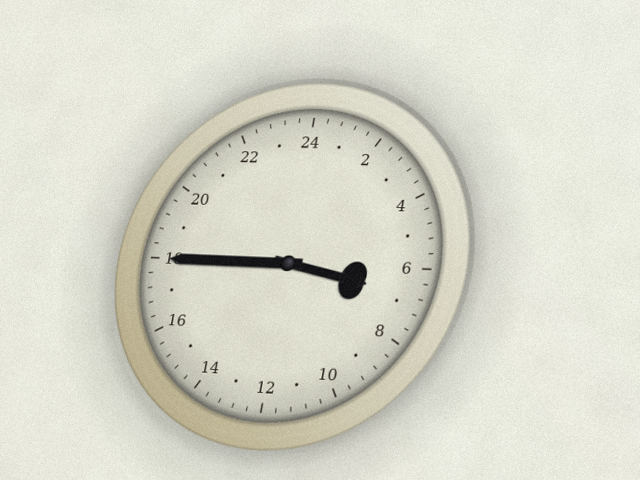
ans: T06:45
